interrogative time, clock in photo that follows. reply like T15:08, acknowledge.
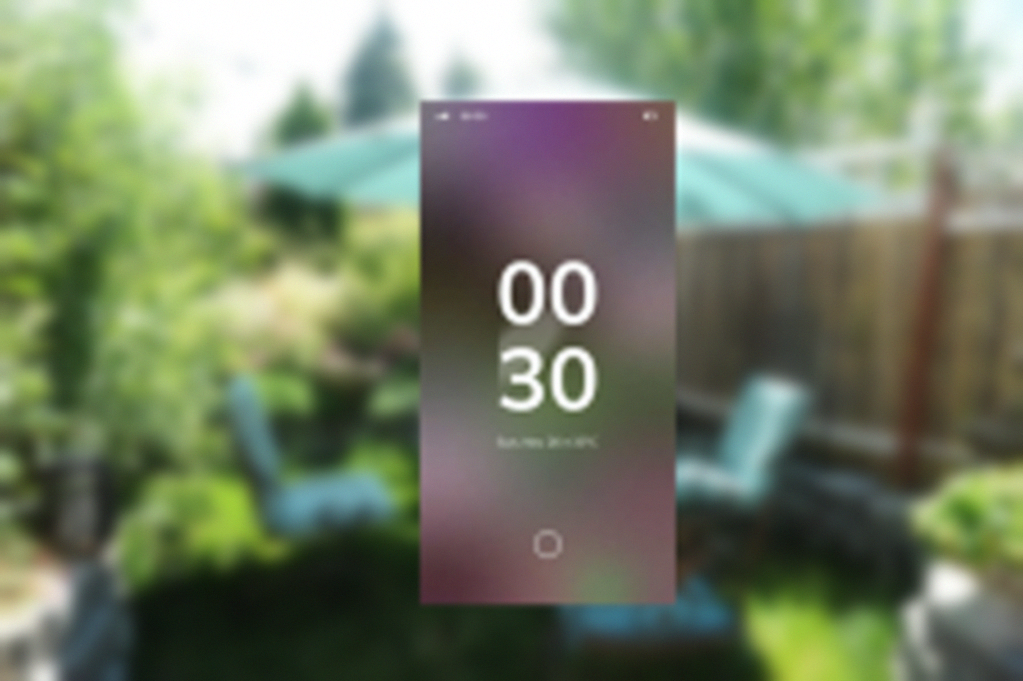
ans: T00:30
